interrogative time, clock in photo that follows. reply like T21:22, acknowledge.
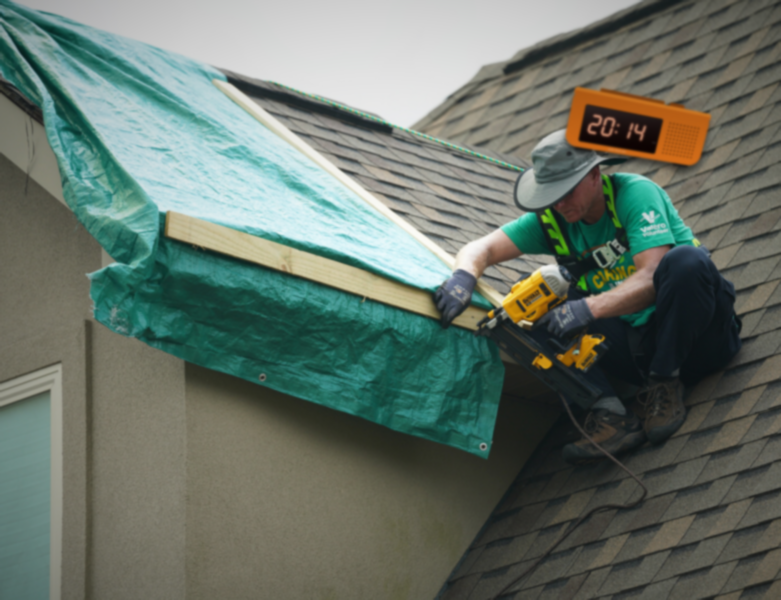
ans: T20:14
